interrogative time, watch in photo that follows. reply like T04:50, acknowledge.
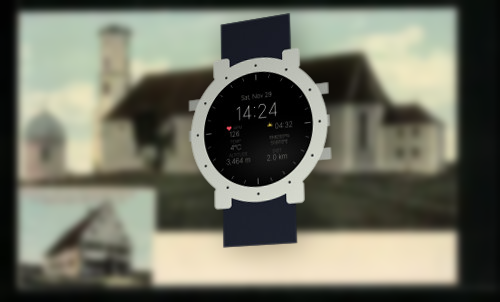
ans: T14:24
